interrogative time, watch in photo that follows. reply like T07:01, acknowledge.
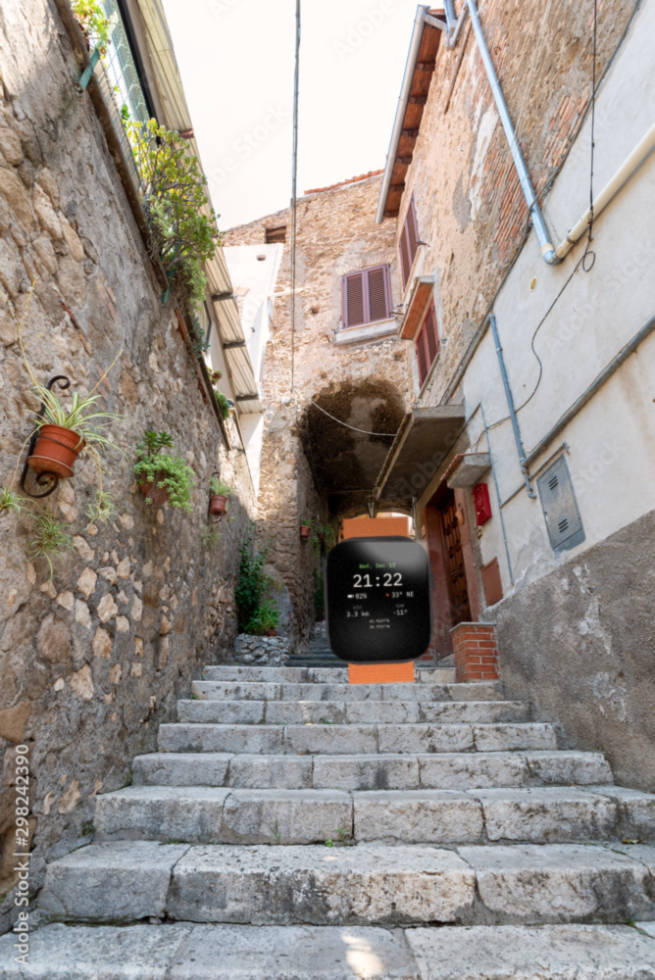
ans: T21:22
